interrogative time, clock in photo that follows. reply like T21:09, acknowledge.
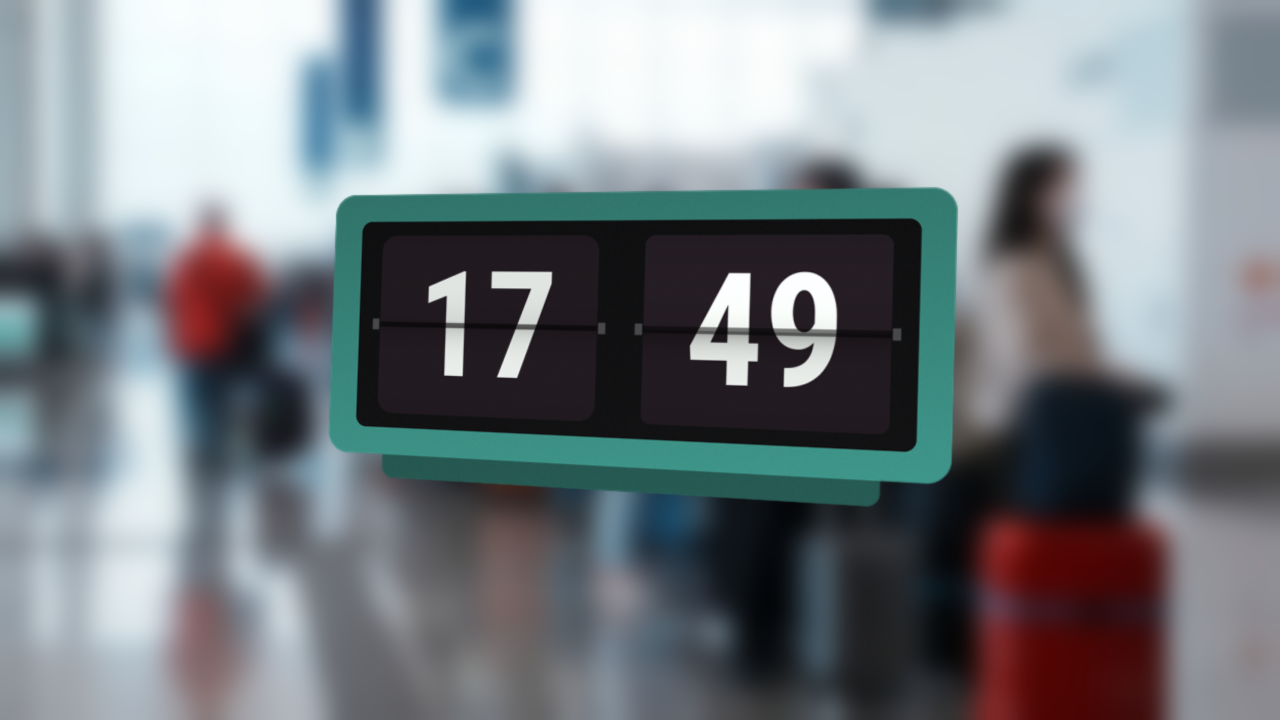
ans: T17:49
